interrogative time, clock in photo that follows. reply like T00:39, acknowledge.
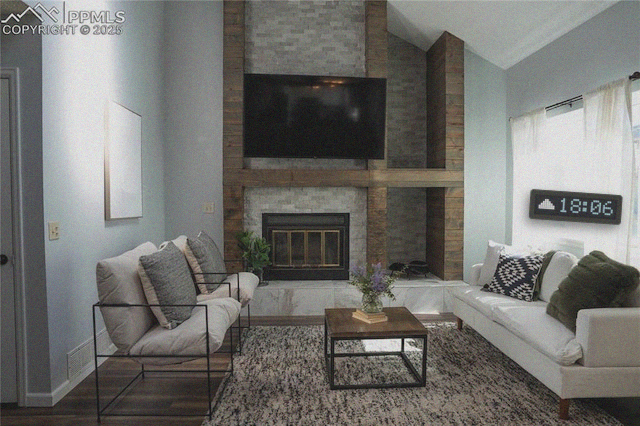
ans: T18:06
